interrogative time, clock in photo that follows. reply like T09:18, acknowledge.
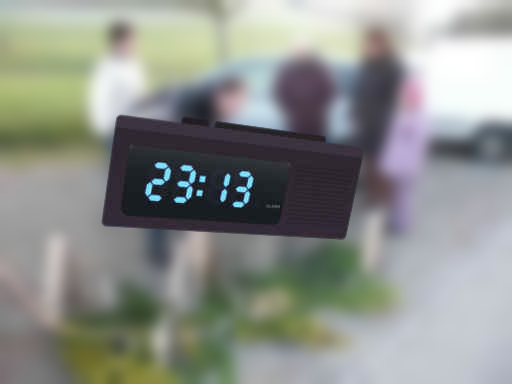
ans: T23:13
